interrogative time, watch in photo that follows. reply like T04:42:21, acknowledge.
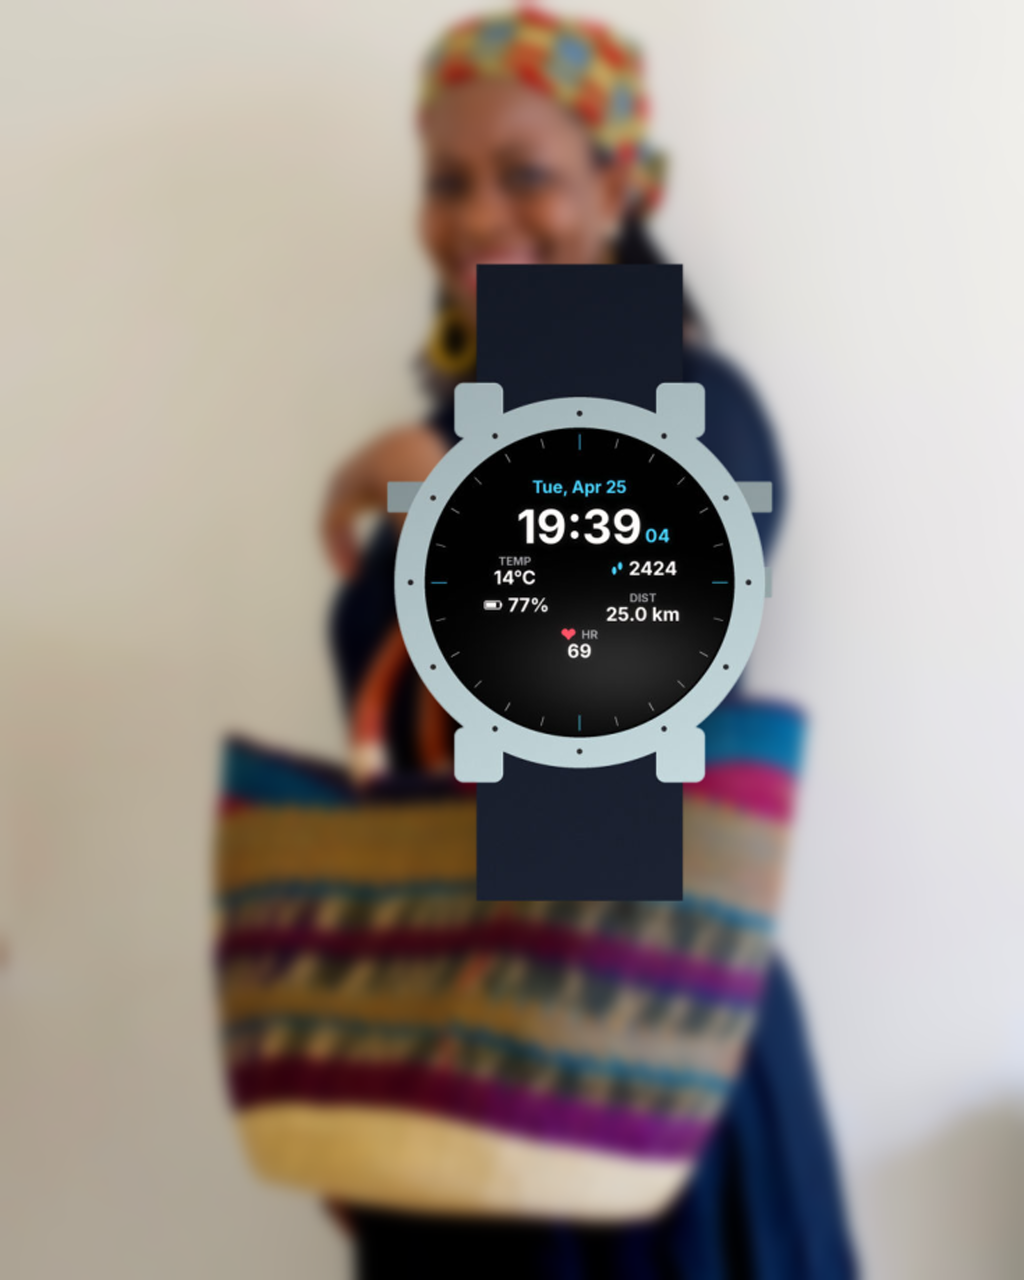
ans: T19:39:04
